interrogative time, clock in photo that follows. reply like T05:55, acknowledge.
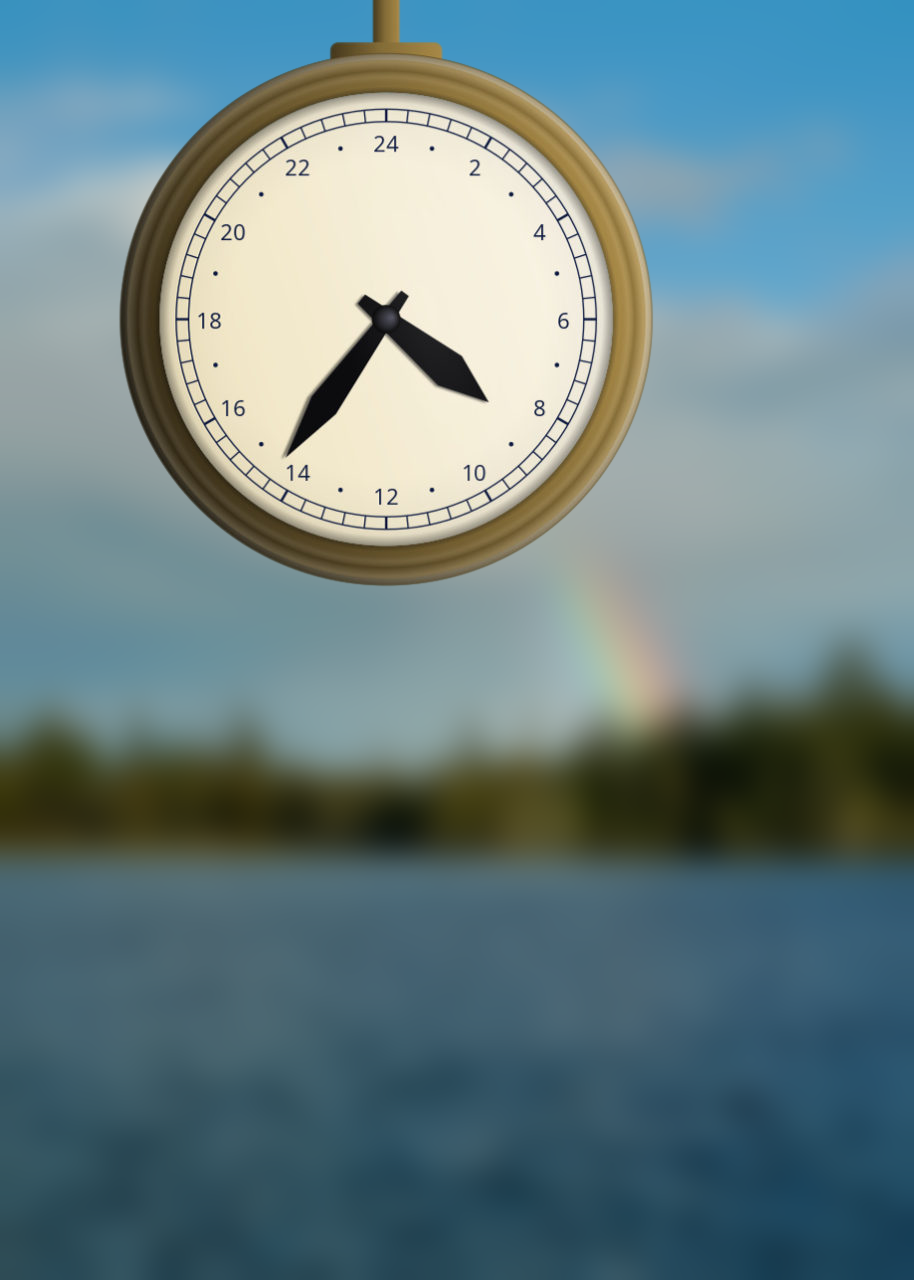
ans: T08:36
